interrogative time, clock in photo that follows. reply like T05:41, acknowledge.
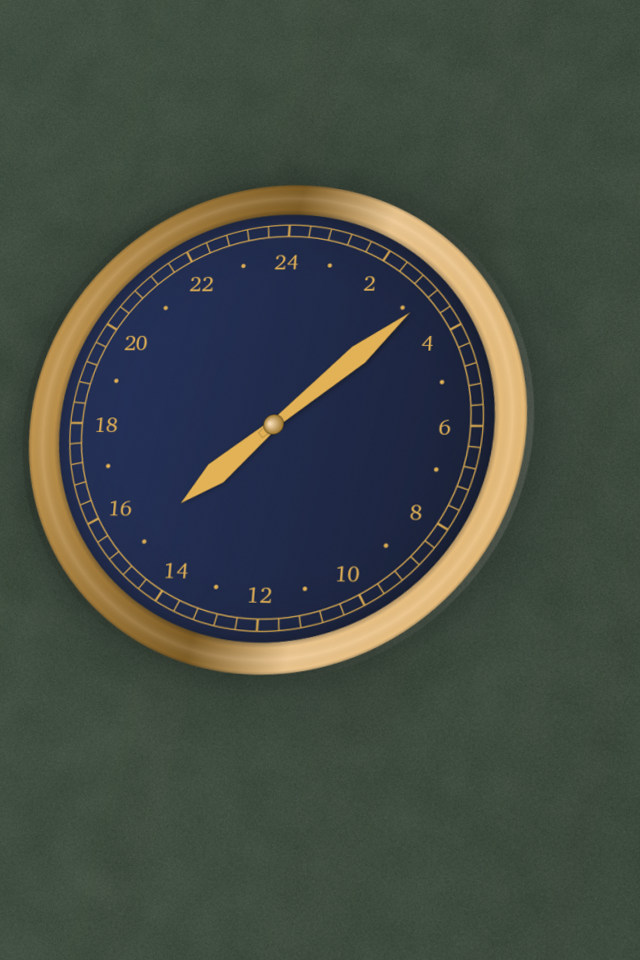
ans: T15:08
